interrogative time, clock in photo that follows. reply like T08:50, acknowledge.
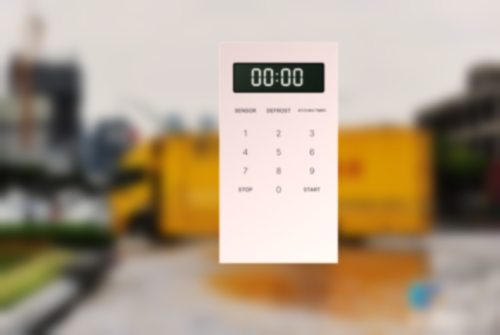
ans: T00:00
